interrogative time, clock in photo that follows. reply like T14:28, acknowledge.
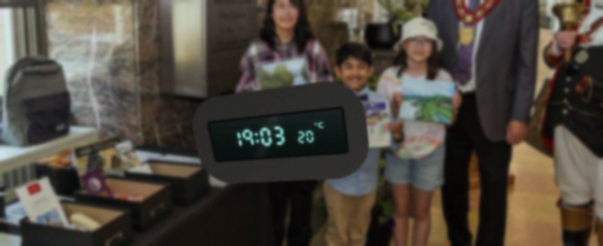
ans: T19:03
